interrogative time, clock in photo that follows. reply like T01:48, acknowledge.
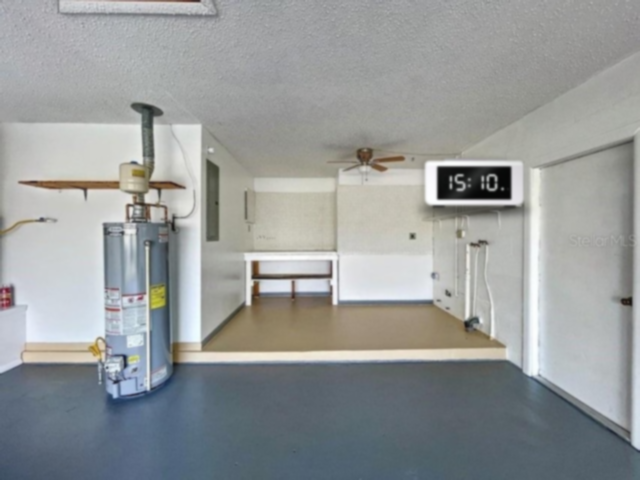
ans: T15:10
